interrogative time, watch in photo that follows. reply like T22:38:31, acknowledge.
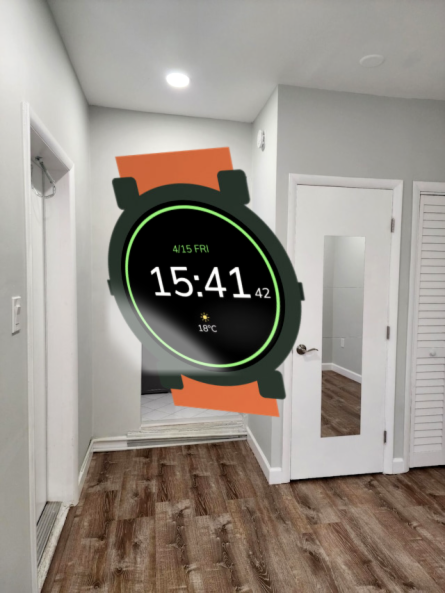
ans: T15:41:42
